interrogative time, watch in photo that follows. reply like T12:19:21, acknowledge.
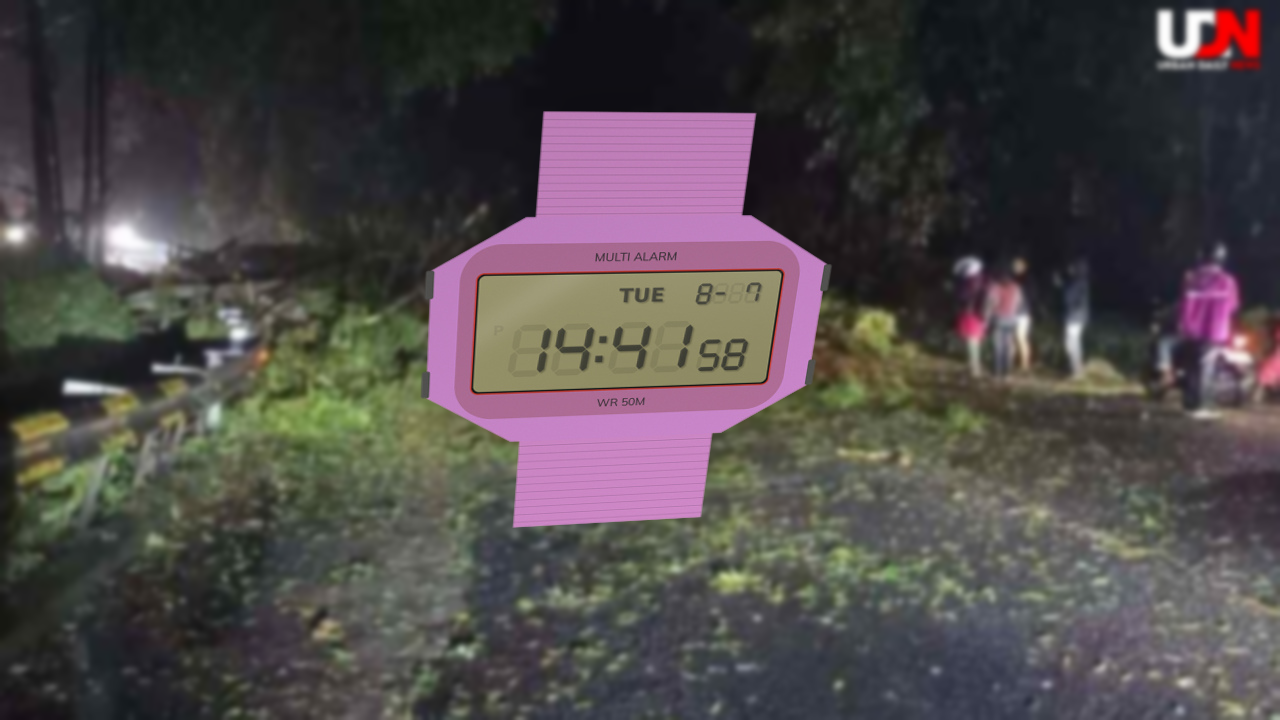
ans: T14:41:58
